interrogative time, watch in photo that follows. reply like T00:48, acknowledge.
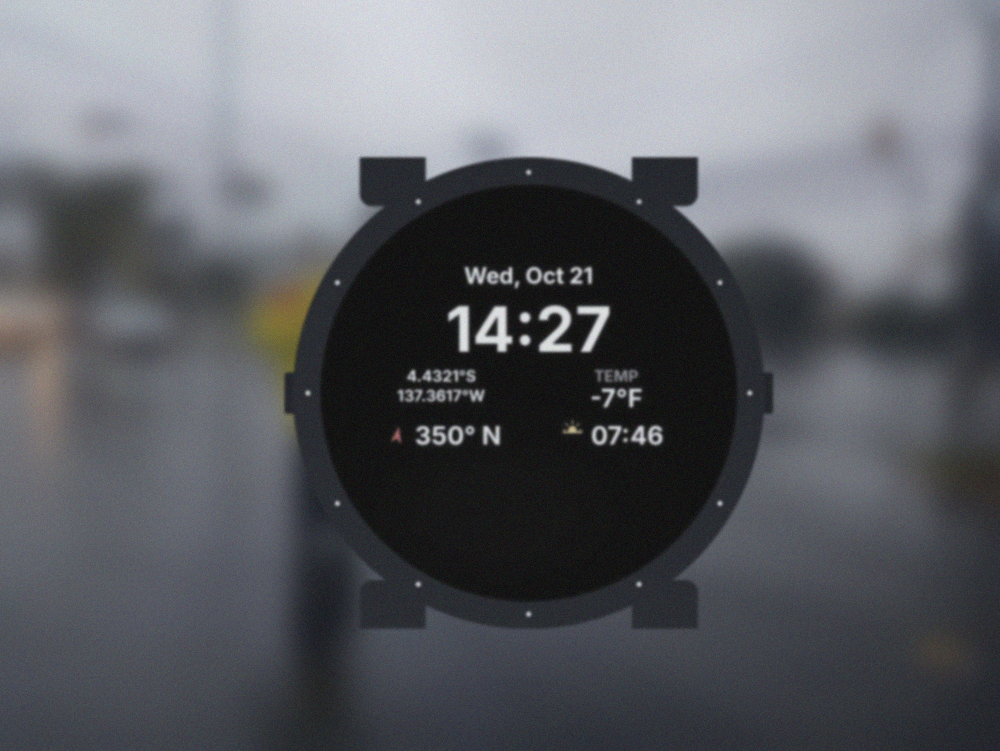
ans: T14:27
